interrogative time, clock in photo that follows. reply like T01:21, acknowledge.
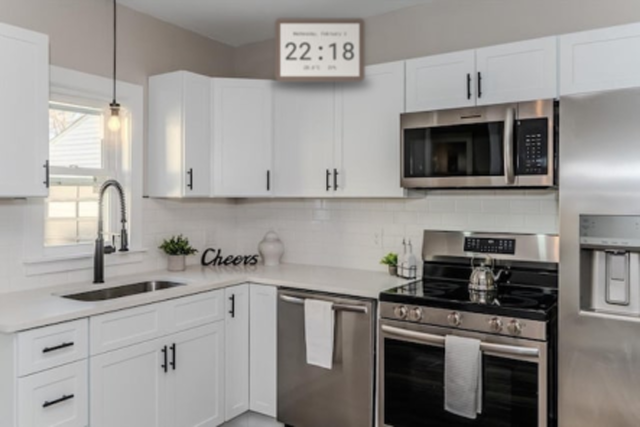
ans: T22:18
